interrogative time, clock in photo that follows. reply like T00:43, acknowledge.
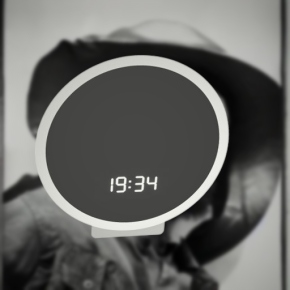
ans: T19:34
